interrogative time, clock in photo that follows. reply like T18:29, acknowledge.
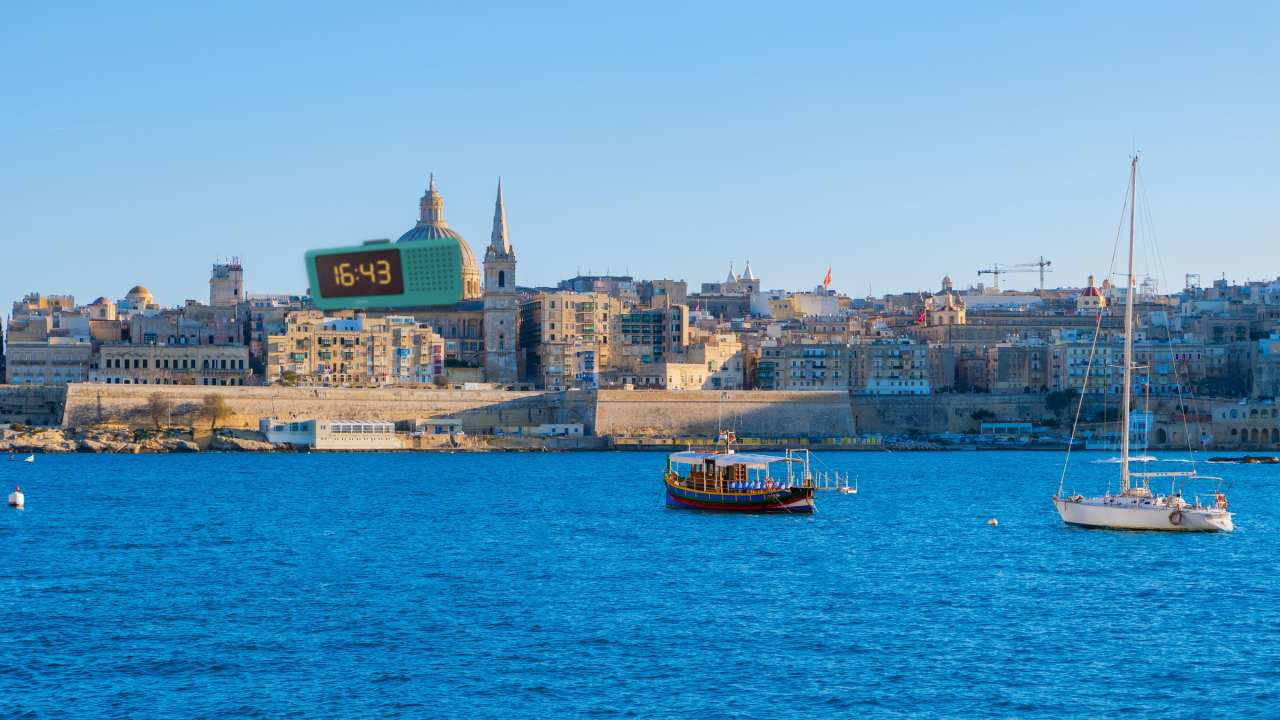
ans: T16:43
